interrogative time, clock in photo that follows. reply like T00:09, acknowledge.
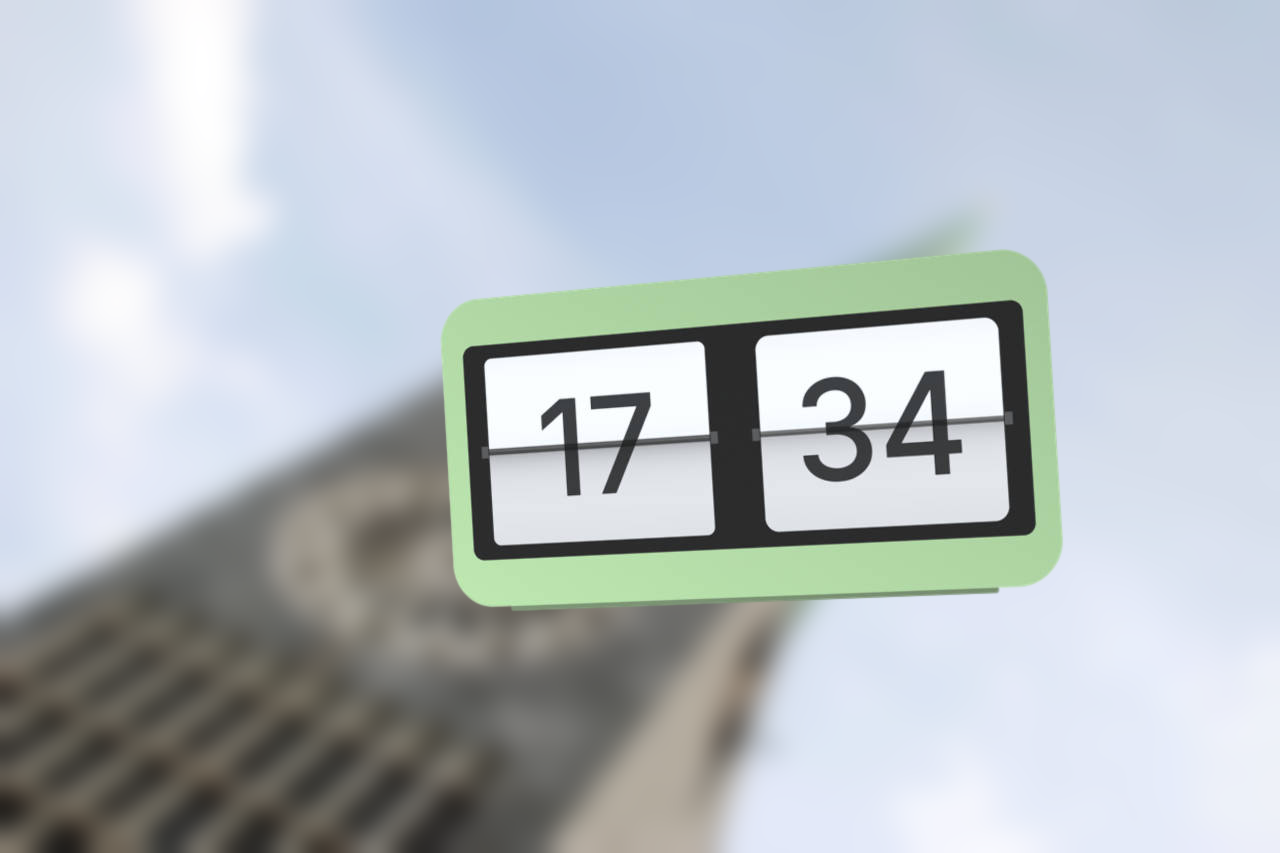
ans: T17:34
